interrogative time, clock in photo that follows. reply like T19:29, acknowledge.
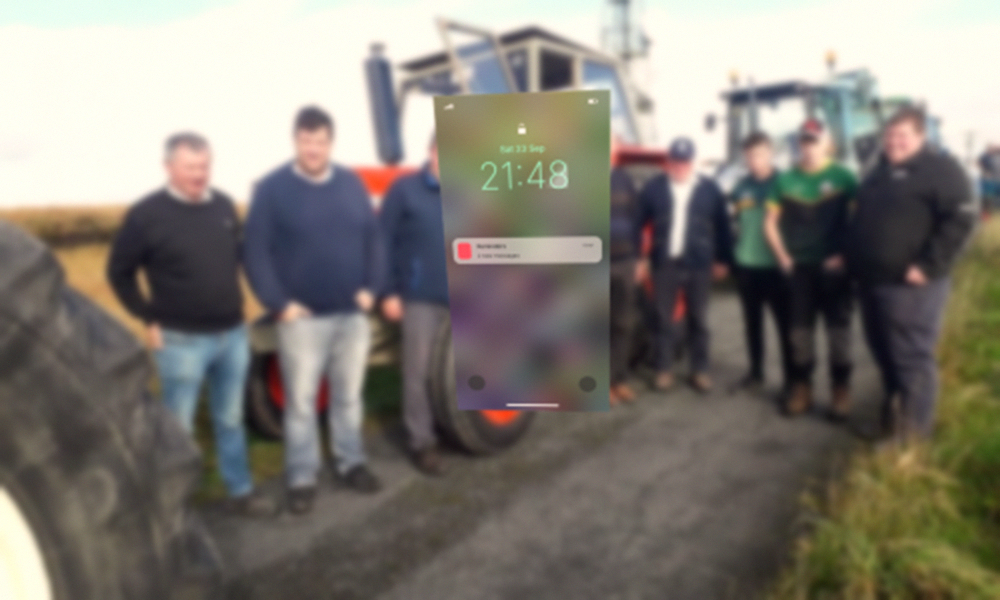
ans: T21:48
